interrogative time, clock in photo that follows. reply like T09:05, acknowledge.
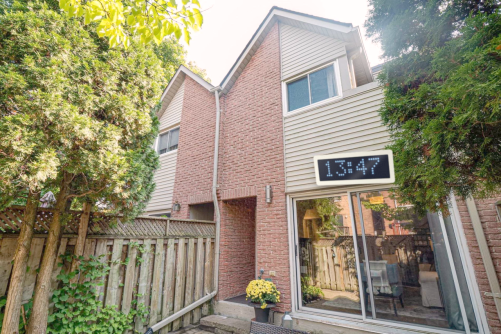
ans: T13:47
